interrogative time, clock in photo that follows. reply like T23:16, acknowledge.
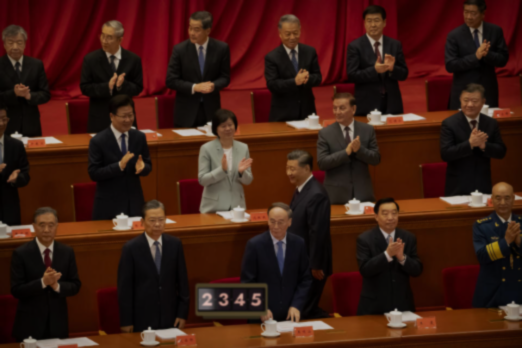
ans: T23:45
